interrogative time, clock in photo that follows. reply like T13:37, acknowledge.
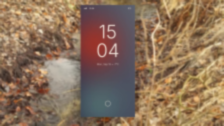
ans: T15:04
